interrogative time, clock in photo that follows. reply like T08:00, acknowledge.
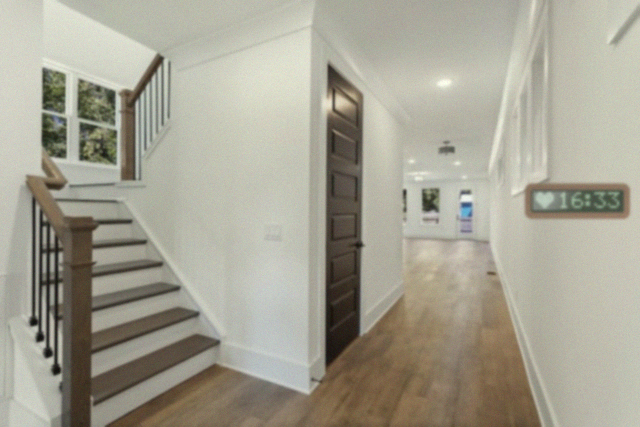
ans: T16:33
